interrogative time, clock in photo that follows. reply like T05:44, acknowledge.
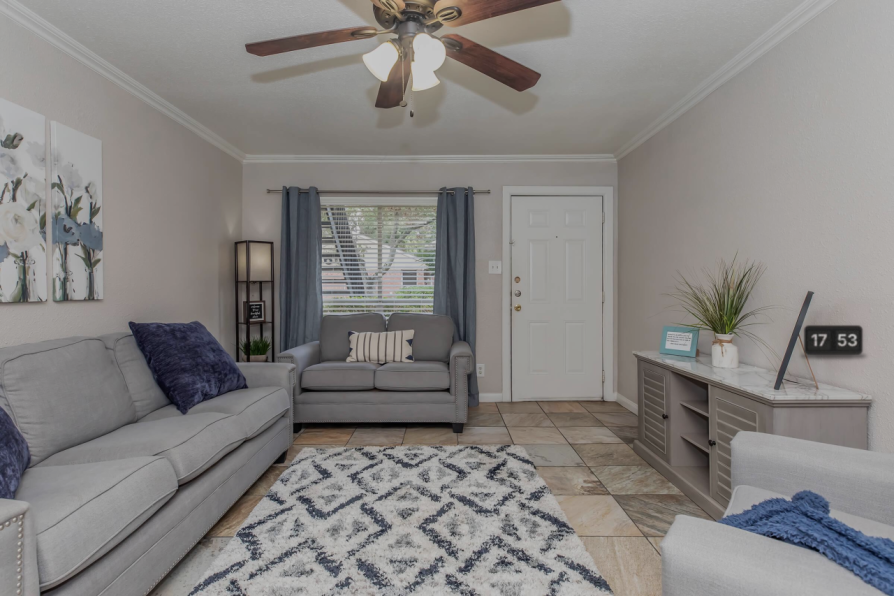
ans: T17:53
